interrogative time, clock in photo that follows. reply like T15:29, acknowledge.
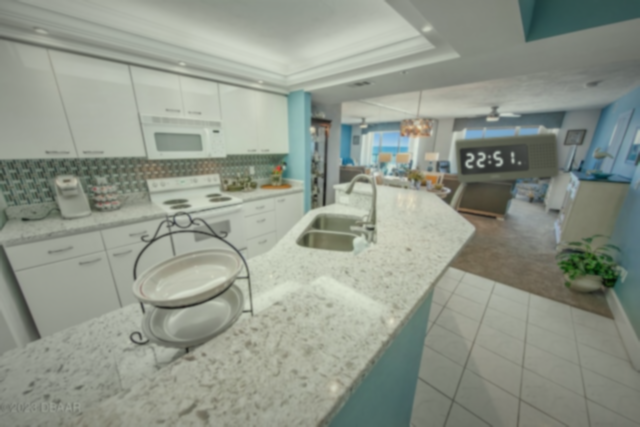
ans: T22:51
